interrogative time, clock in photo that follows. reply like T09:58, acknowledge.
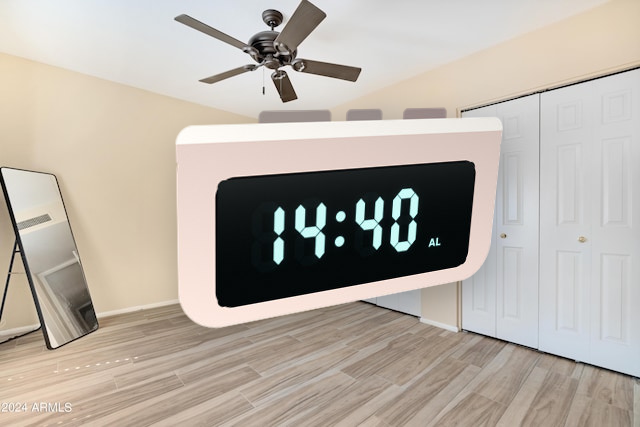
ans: T14:40
